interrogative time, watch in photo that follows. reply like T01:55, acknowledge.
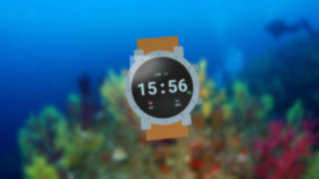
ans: T15:56
